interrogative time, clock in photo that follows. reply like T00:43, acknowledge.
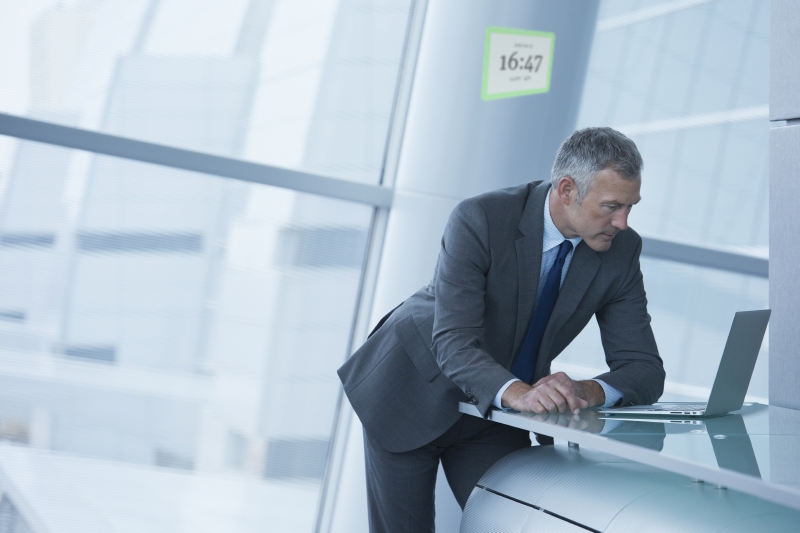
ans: T16:47
